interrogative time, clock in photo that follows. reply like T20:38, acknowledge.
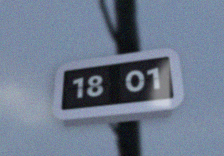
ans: T18:01
